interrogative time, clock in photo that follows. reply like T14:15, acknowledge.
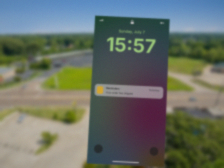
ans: T15:57
